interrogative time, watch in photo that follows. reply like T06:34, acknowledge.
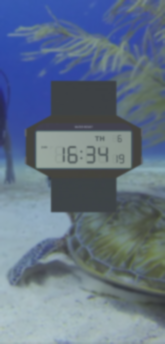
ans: T16:34
